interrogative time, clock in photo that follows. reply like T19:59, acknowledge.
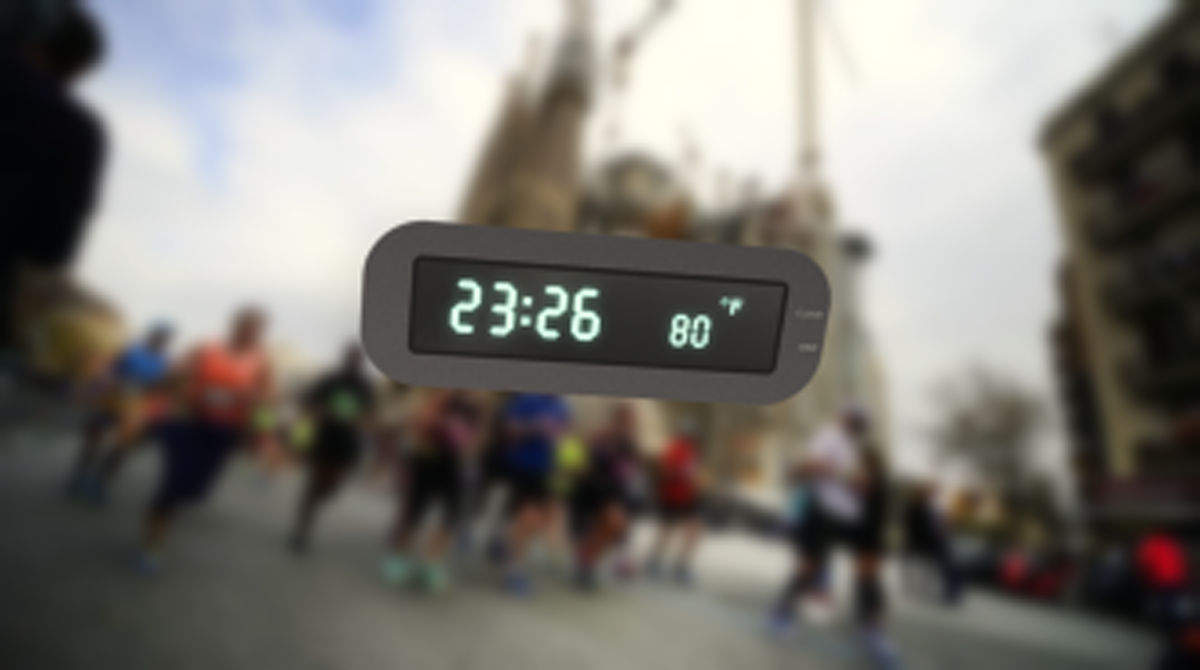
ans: T23:26
